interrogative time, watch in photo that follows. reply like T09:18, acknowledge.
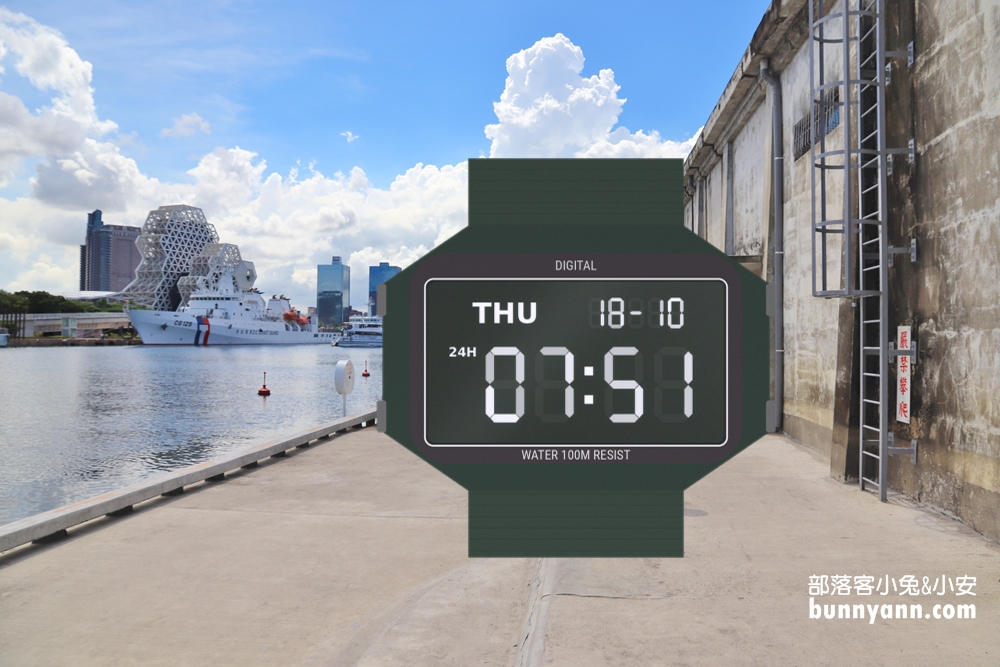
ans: T07:51
